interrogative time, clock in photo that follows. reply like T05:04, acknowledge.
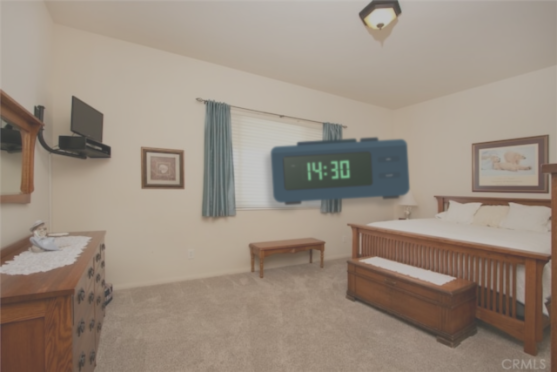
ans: T14:30
